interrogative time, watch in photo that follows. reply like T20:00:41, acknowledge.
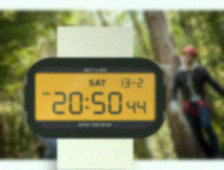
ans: T20:50:44
